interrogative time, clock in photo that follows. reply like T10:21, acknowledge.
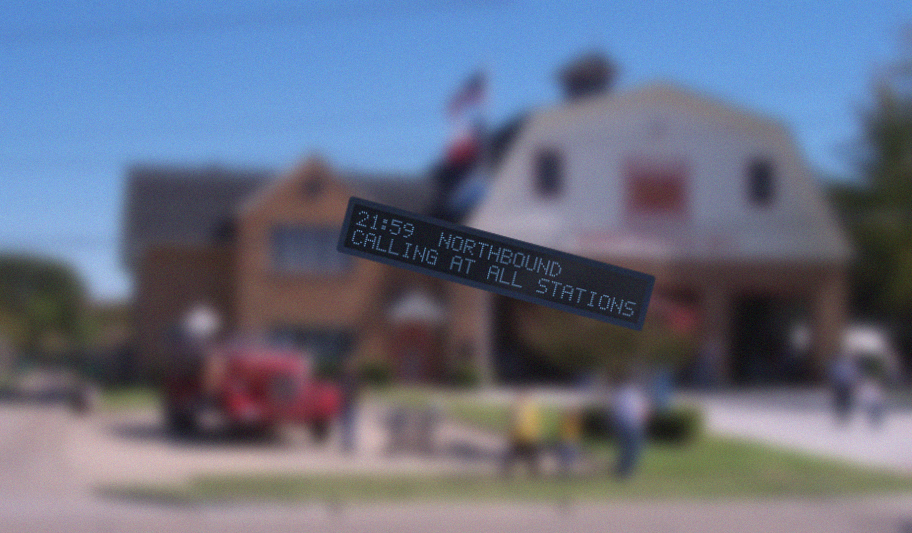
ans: T21:59
